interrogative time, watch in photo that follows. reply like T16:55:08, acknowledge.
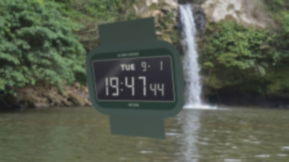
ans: T19:47:44
